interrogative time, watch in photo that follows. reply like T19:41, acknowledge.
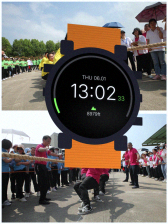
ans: T13:02
